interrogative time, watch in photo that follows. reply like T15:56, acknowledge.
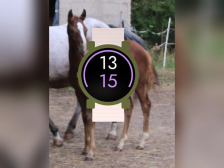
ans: T13:15
